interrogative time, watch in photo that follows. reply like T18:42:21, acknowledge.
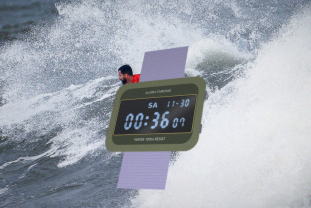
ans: T00:36:07
